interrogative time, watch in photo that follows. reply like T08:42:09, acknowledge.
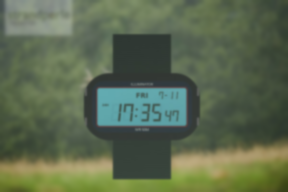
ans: T17:35:47
